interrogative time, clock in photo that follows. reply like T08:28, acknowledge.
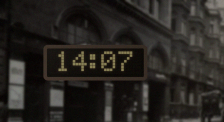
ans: T14:07
